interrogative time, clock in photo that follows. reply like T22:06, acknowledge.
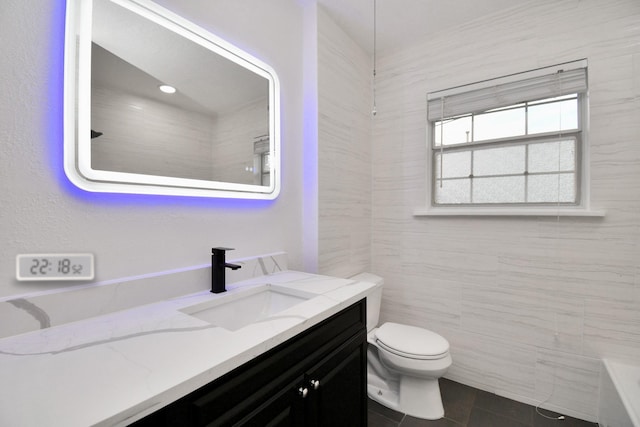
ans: T22:18
